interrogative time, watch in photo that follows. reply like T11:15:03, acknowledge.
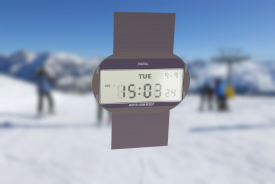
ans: T15:03:24
